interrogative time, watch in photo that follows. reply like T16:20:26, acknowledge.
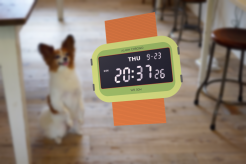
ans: T20:37:26
